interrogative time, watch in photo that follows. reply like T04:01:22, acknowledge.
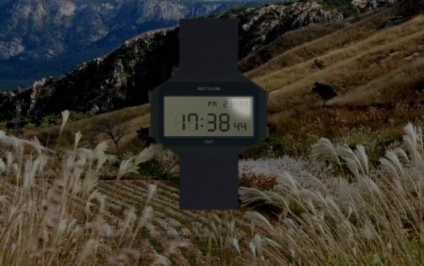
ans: T17:38:44
